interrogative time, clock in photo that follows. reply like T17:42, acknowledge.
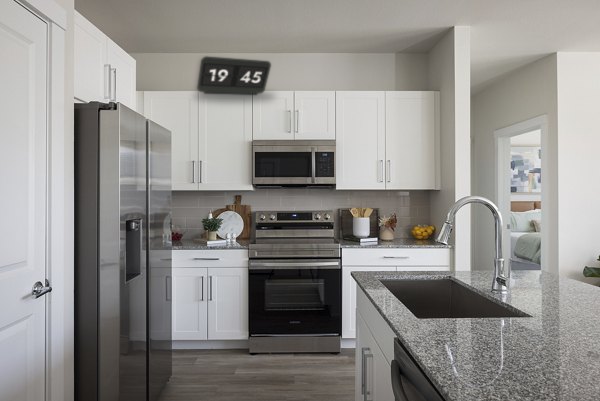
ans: T19:45
